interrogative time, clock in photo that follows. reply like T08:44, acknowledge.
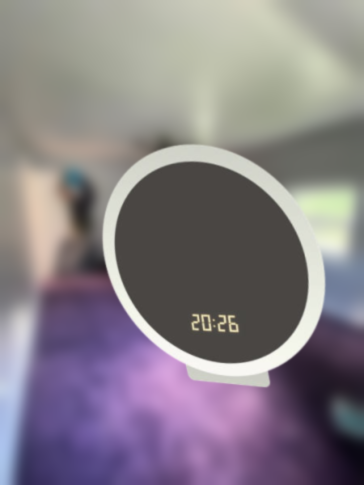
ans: T20:26
